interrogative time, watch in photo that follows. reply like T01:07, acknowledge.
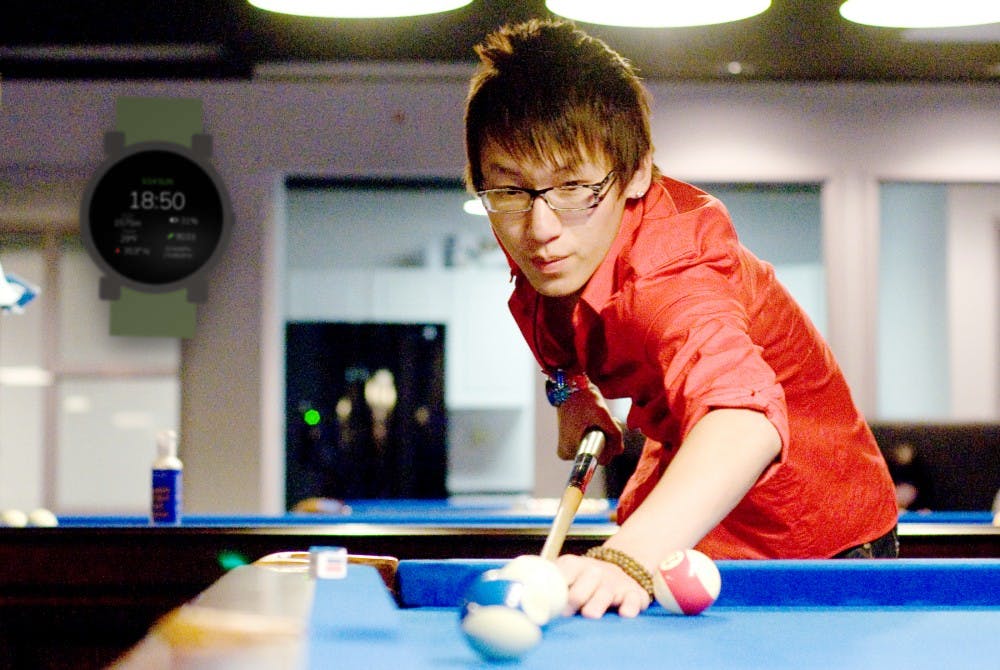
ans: T18:50
